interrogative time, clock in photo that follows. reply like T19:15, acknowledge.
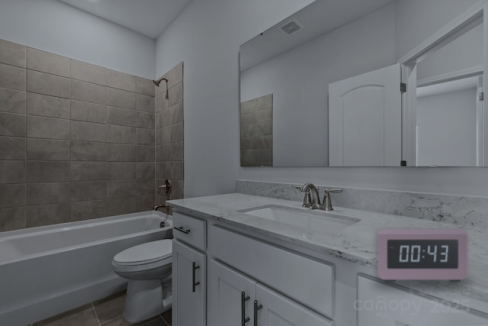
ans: T00:43
